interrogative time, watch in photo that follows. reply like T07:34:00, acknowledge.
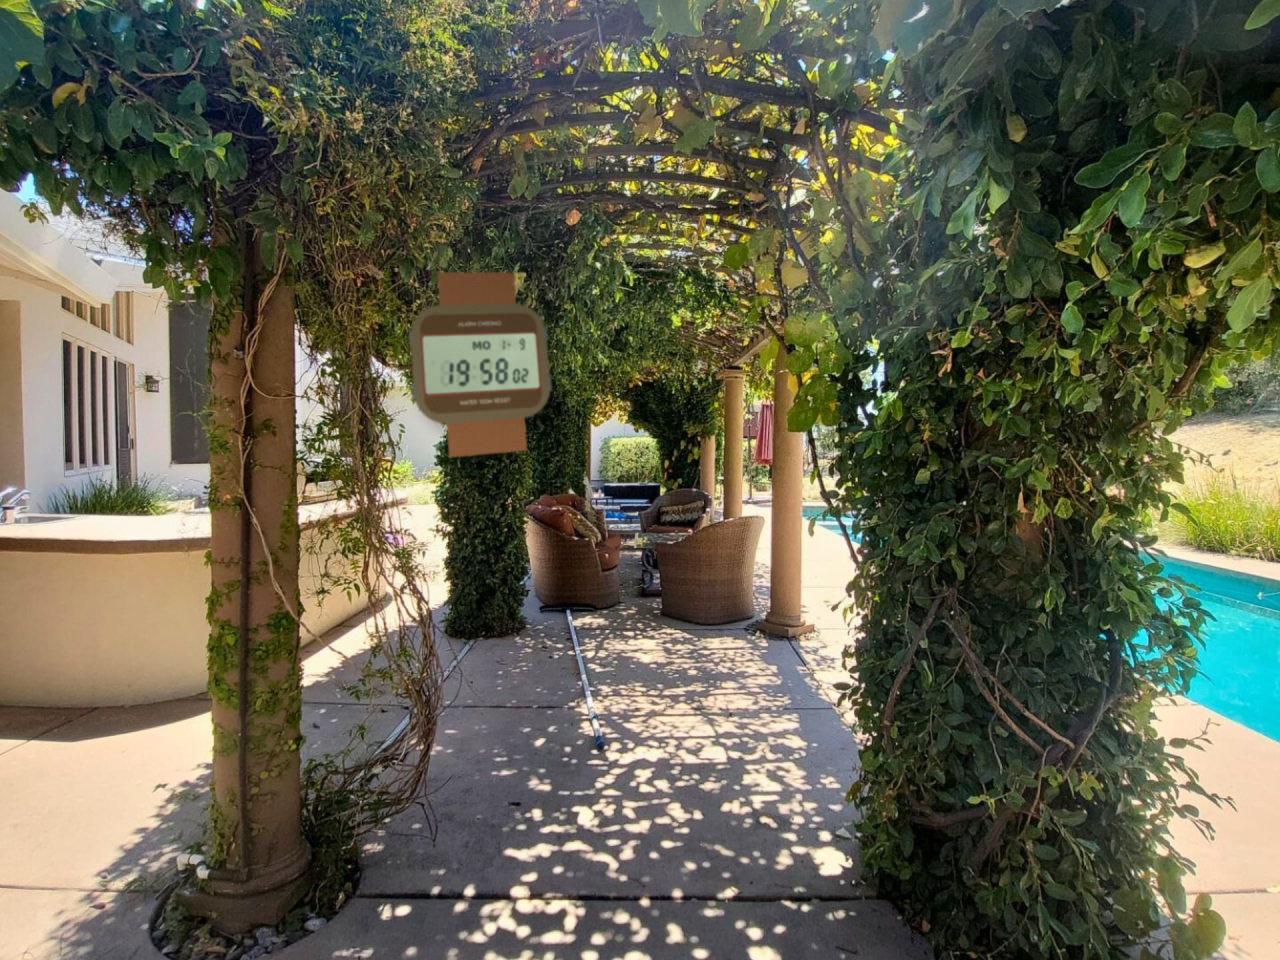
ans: T19:58:02
